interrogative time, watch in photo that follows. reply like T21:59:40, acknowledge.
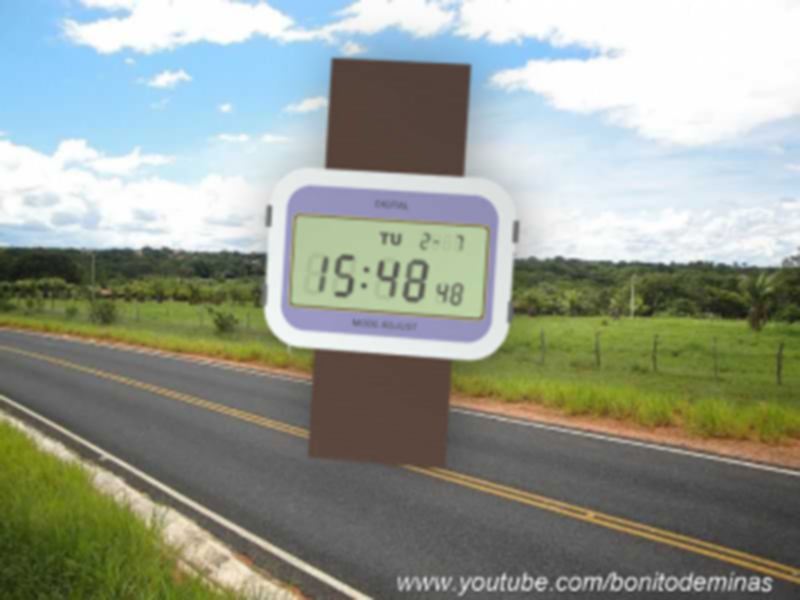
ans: T15:48:48
